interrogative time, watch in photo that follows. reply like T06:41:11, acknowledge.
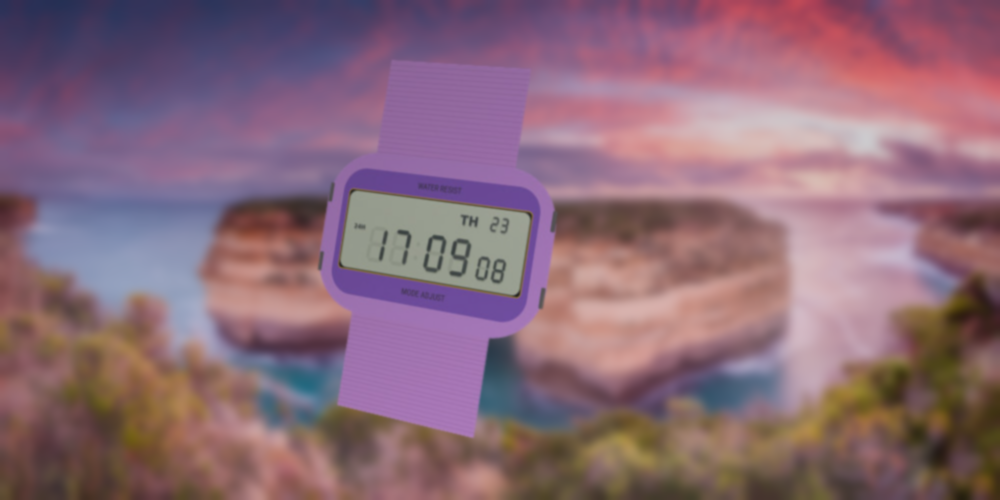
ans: T17:09:08
